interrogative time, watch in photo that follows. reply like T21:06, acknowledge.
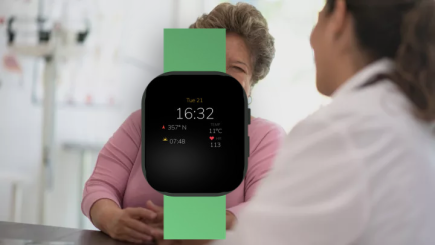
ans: T16:32
